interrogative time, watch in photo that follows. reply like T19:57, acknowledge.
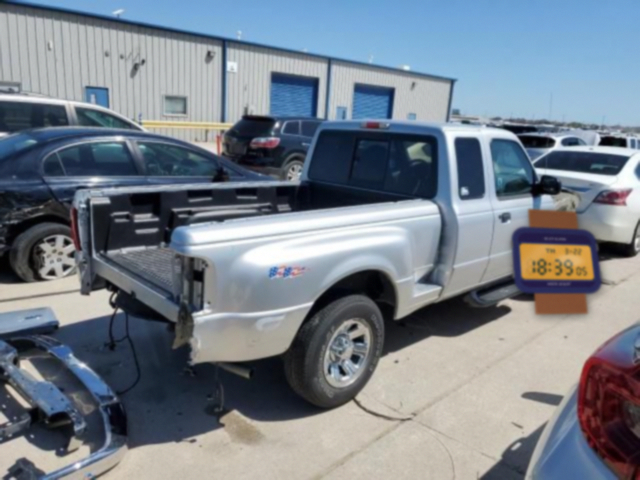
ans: T18:39
